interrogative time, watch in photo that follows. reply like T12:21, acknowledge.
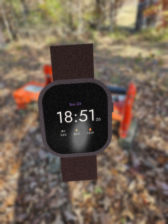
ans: T18:51
